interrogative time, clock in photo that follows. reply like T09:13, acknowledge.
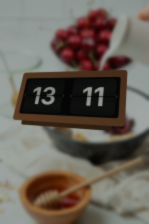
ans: T13:11
